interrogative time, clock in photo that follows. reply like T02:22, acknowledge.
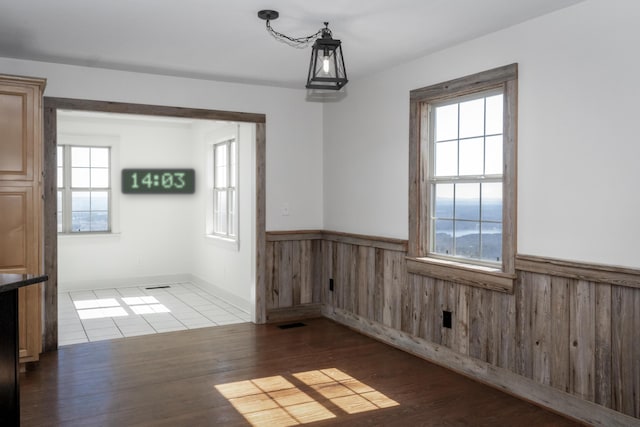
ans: T14:03
